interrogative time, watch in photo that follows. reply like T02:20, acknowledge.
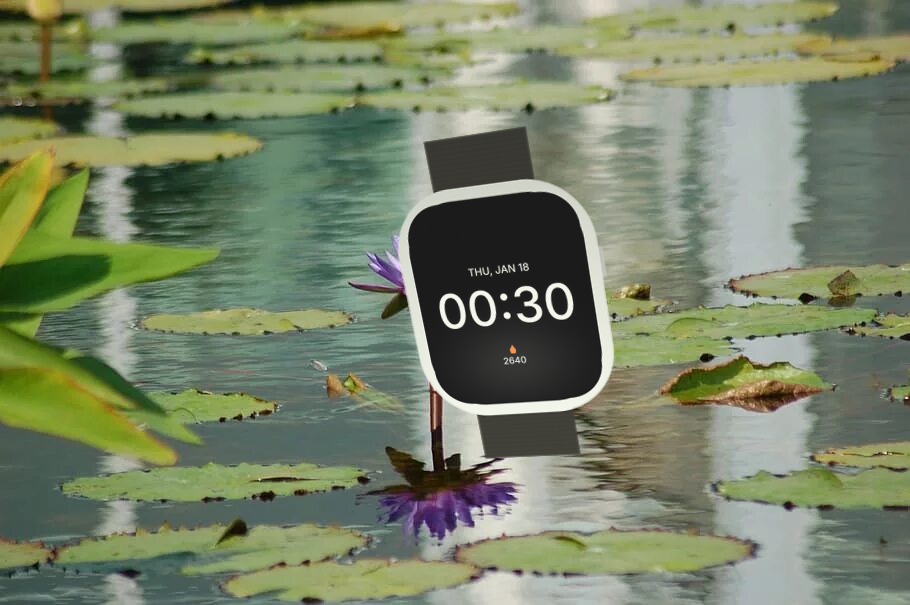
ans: T00:30
